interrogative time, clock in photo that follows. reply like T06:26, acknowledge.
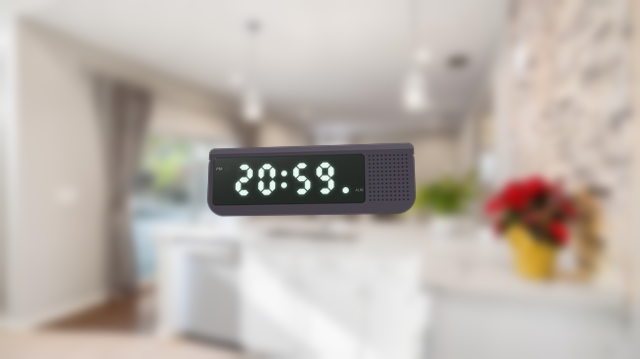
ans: T20:59
